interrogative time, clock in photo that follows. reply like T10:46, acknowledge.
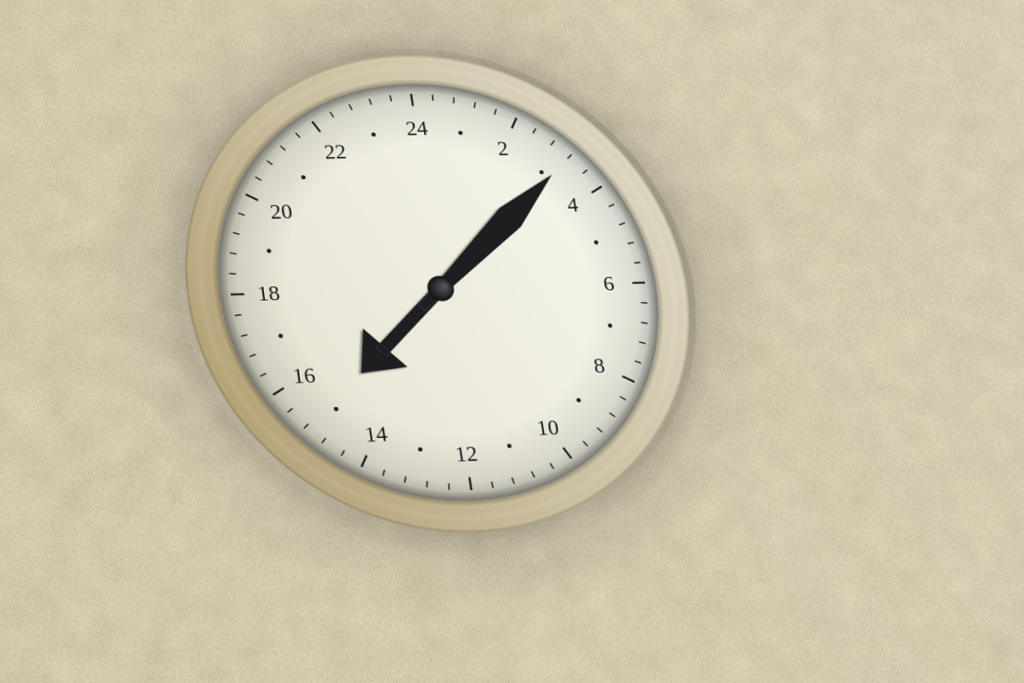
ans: T15:08
